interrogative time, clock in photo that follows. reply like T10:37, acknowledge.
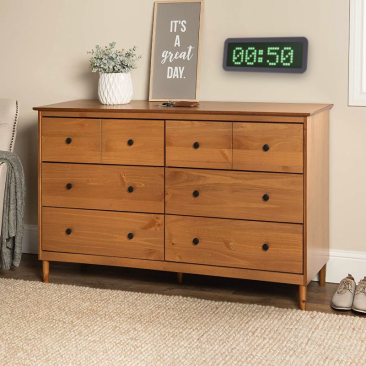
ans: T00:50
